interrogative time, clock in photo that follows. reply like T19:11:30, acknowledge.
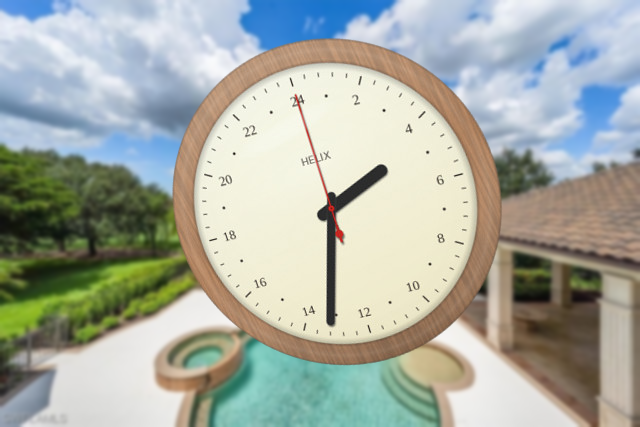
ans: T04:33:00
